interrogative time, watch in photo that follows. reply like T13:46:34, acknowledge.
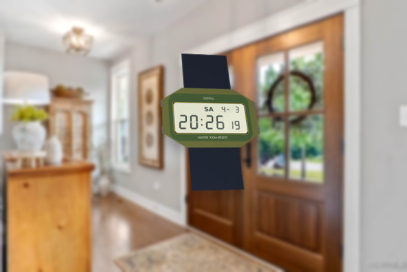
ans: T20:26:19
